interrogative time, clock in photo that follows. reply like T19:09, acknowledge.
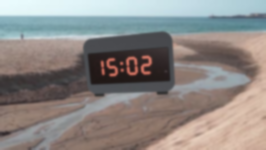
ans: T15:02
